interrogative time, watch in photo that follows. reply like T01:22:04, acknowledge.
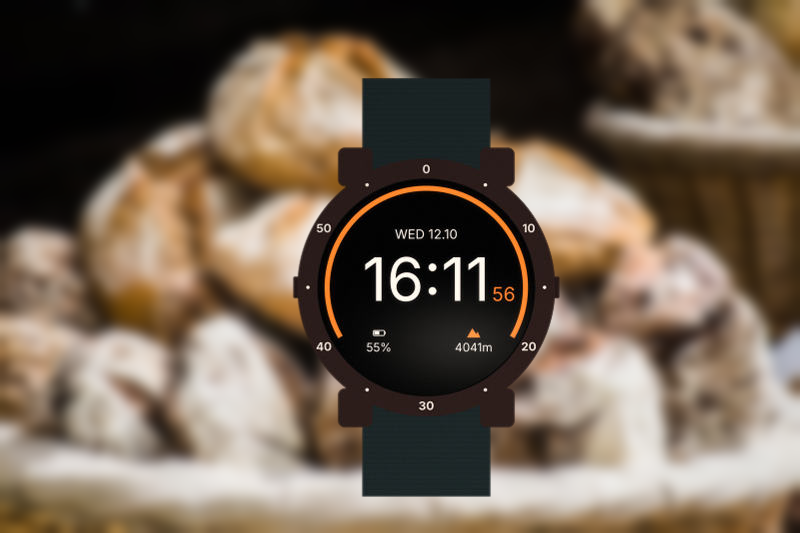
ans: T16:11:56
